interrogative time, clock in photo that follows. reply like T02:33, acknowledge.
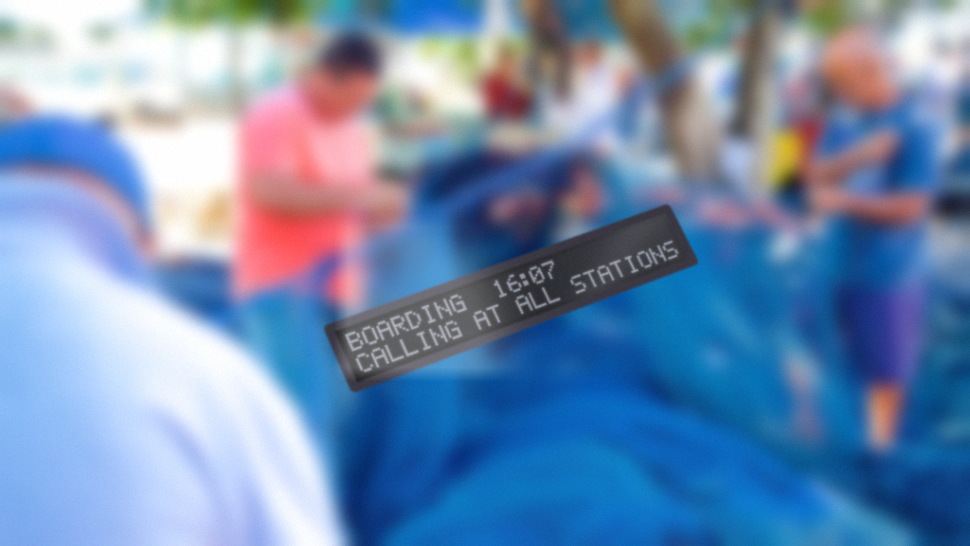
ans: T16:07
